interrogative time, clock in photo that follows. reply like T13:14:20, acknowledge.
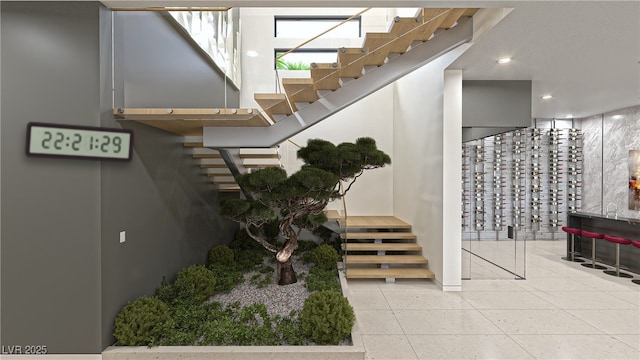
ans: T22:21:29
